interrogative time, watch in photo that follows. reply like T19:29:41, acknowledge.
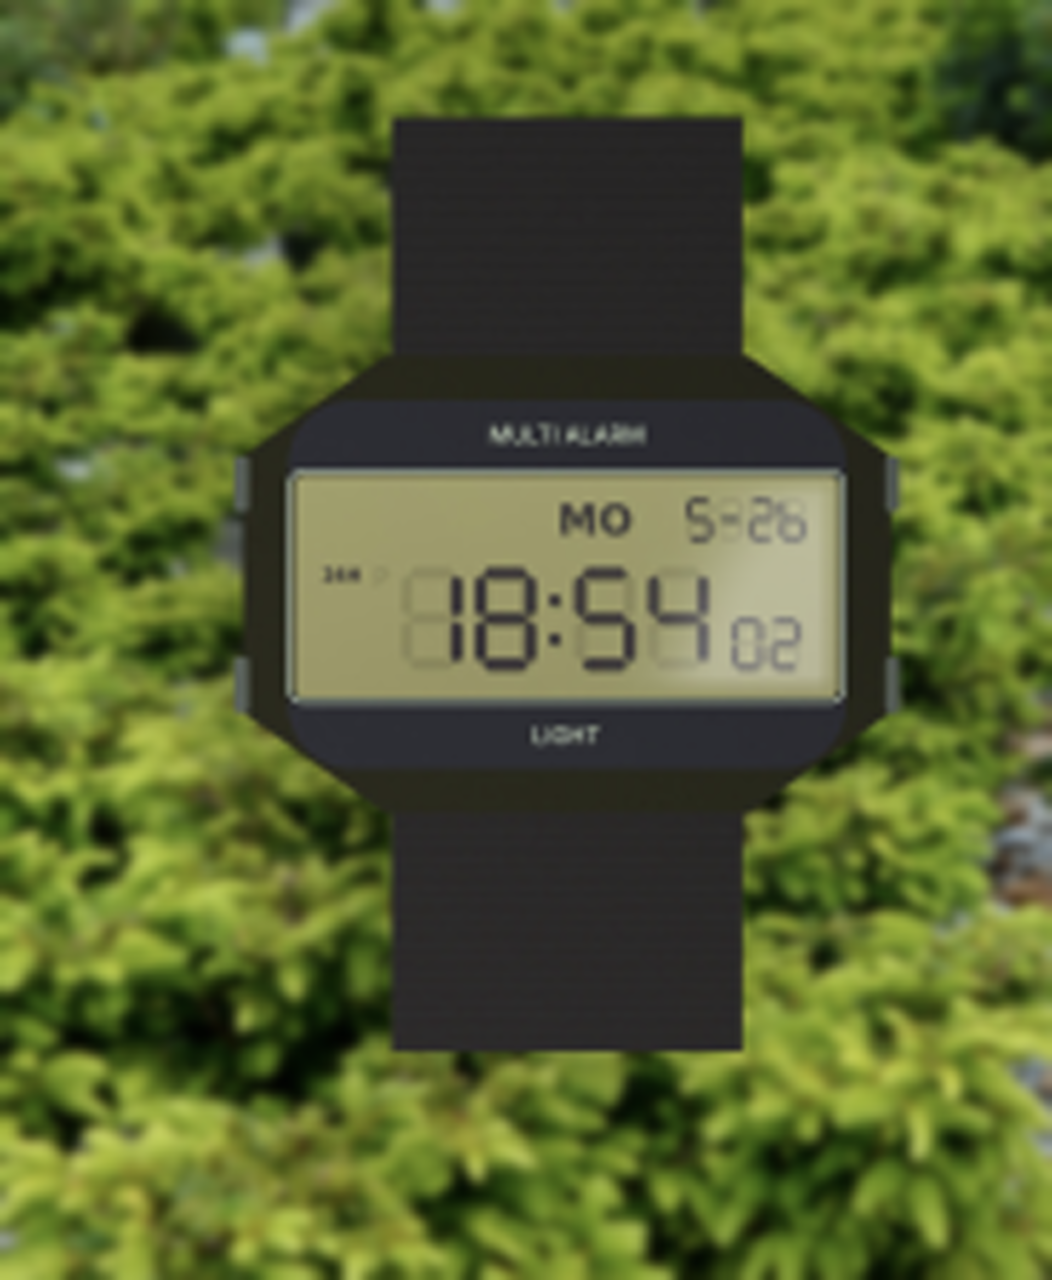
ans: T18:54:02
